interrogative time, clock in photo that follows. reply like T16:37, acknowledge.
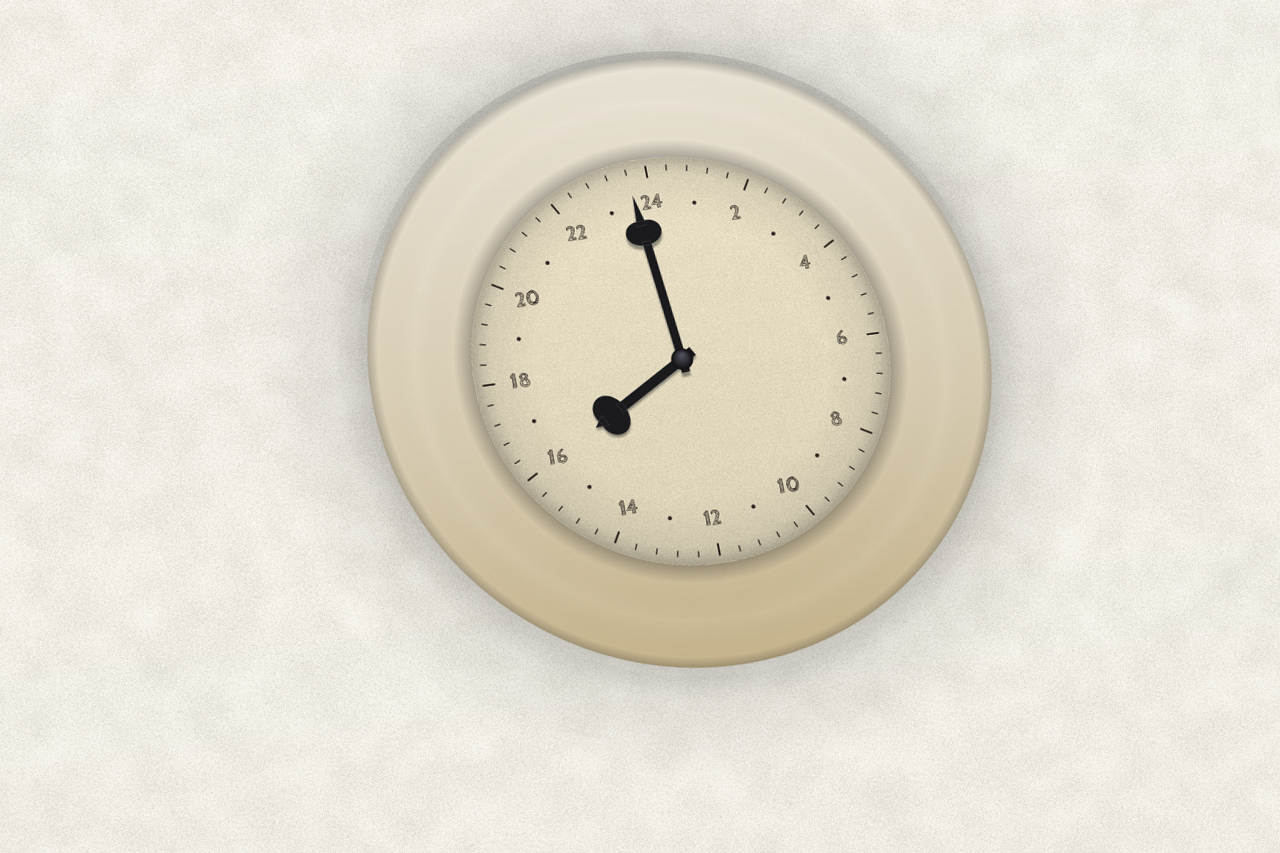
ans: T15:59
